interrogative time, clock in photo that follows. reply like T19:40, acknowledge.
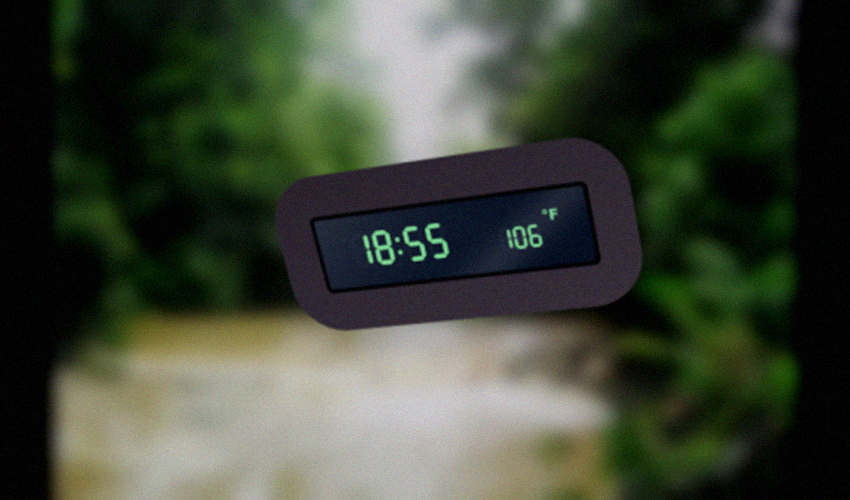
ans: T18:55
